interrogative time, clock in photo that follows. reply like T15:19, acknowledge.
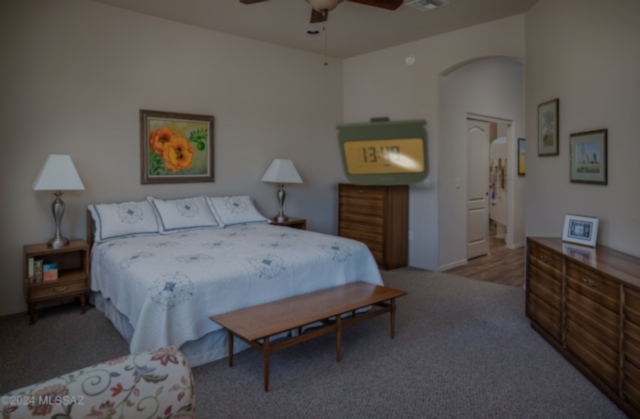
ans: T13:49
